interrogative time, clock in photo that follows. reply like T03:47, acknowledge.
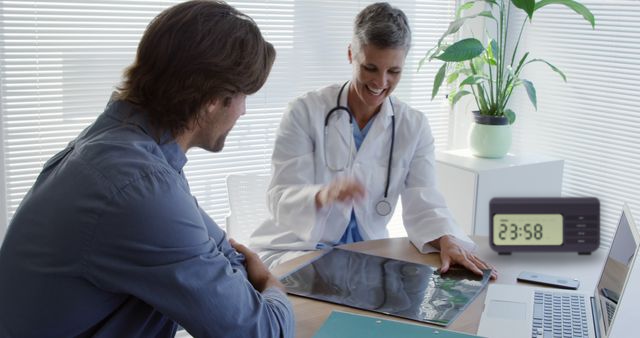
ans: T23:58
